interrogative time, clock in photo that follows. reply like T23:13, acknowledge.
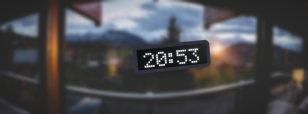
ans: T20:53
